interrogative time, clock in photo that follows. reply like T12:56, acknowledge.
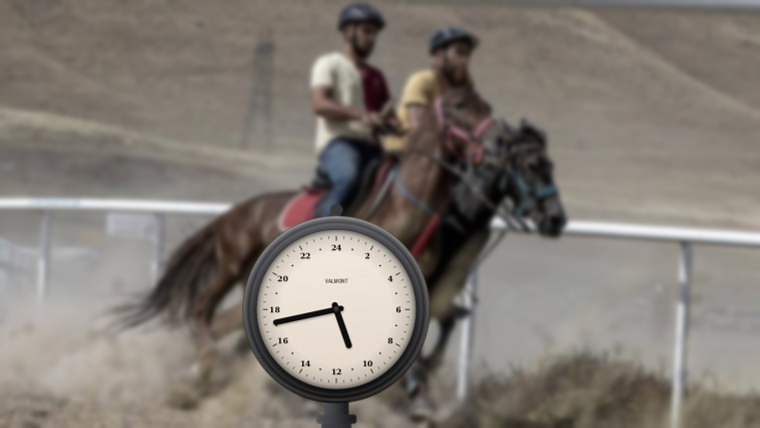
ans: T10:43
